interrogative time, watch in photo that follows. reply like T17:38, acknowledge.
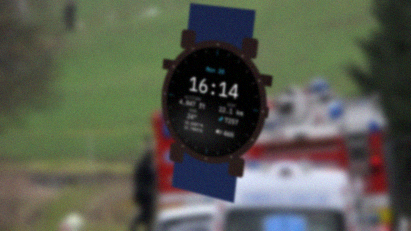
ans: T16:14
